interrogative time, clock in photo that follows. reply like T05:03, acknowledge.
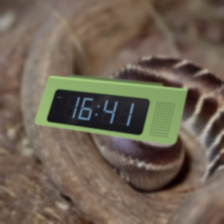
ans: T16:41
